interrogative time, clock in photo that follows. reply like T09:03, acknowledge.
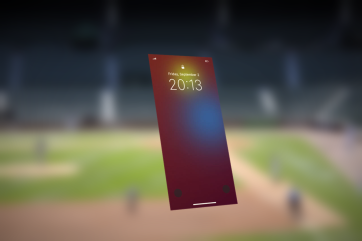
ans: T20:13
